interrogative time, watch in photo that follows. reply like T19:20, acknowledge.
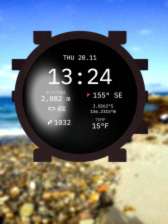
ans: T13:24
